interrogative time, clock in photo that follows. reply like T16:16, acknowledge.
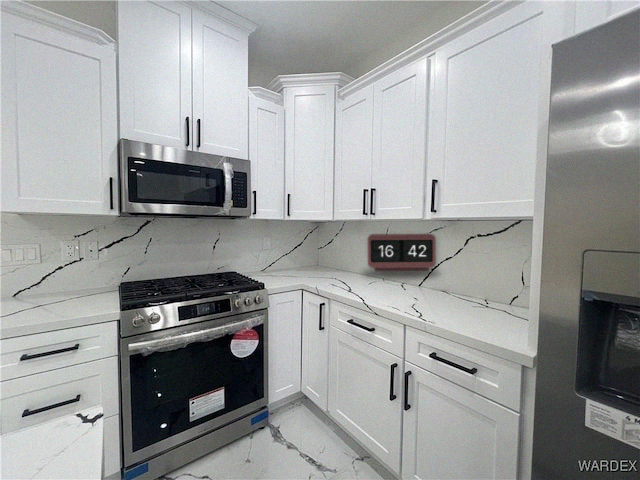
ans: T16:42
